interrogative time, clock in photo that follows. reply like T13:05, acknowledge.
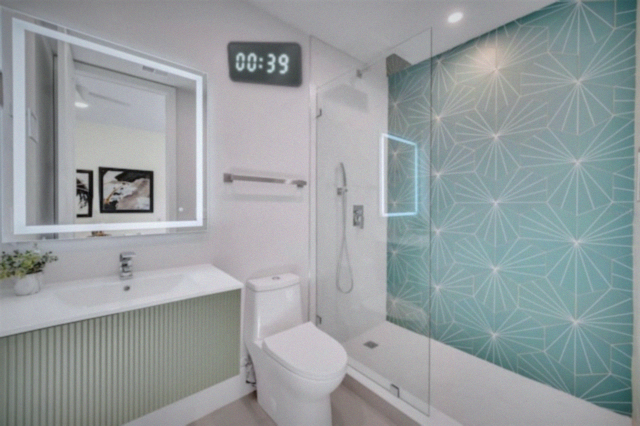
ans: T00:39
